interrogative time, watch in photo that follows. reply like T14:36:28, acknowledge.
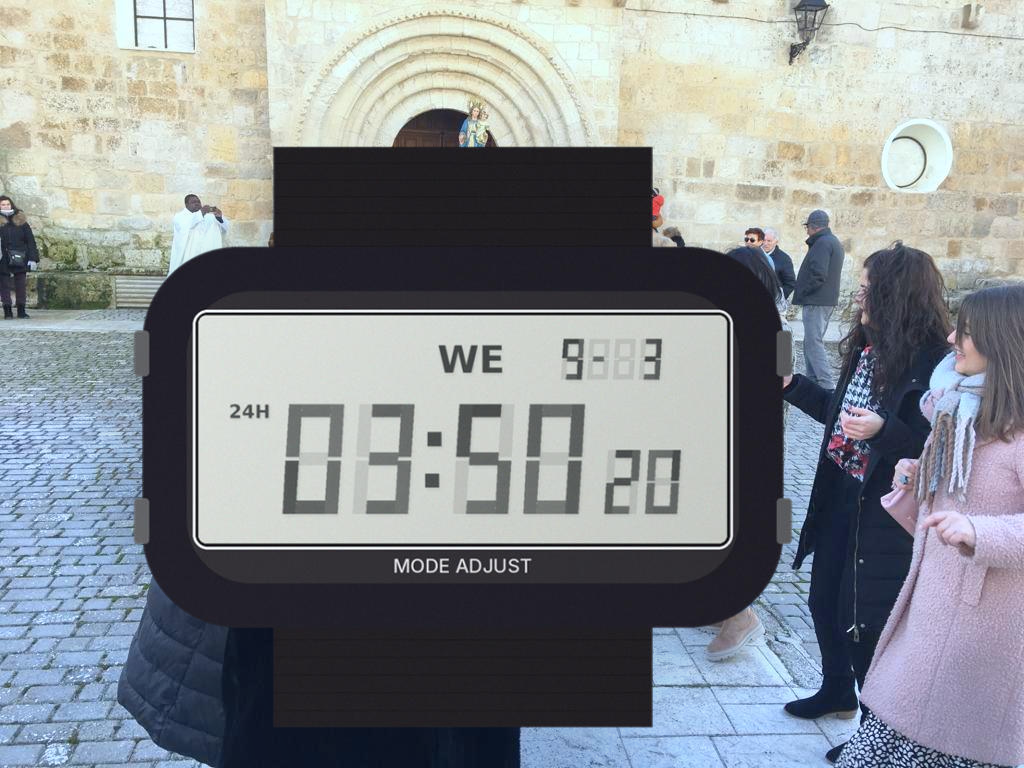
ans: T03:50:20
